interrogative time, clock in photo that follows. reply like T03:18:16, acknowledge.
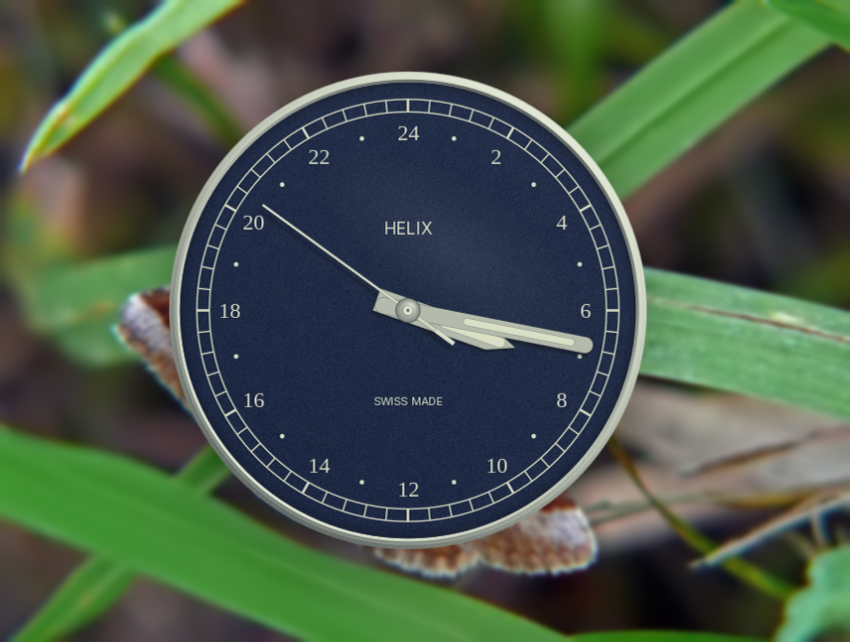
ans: T07:16:51
